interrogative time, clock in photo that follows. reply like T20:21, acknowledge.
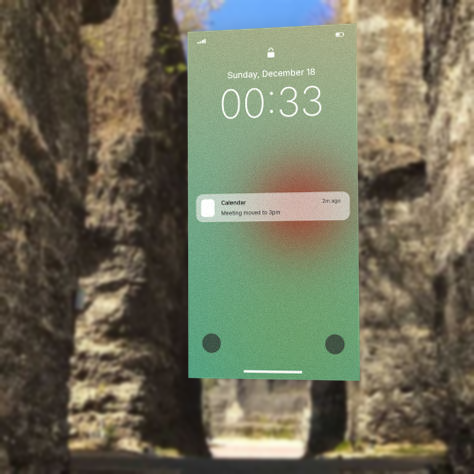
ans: T00:33
